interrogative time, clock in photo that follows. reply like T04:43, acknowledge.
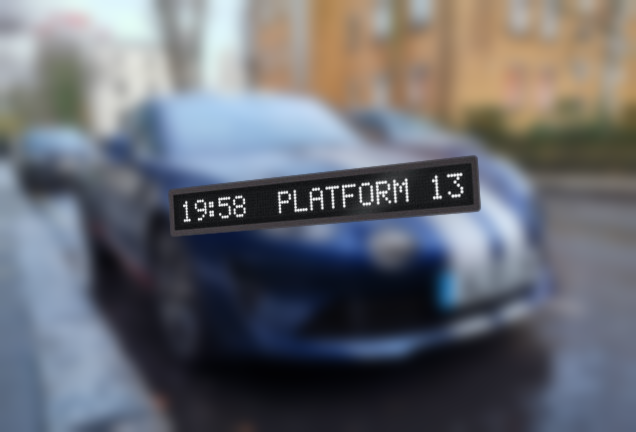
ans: T19:58
